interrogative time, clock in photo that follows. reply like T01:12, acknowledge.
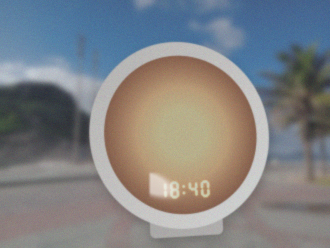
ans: T18:40
